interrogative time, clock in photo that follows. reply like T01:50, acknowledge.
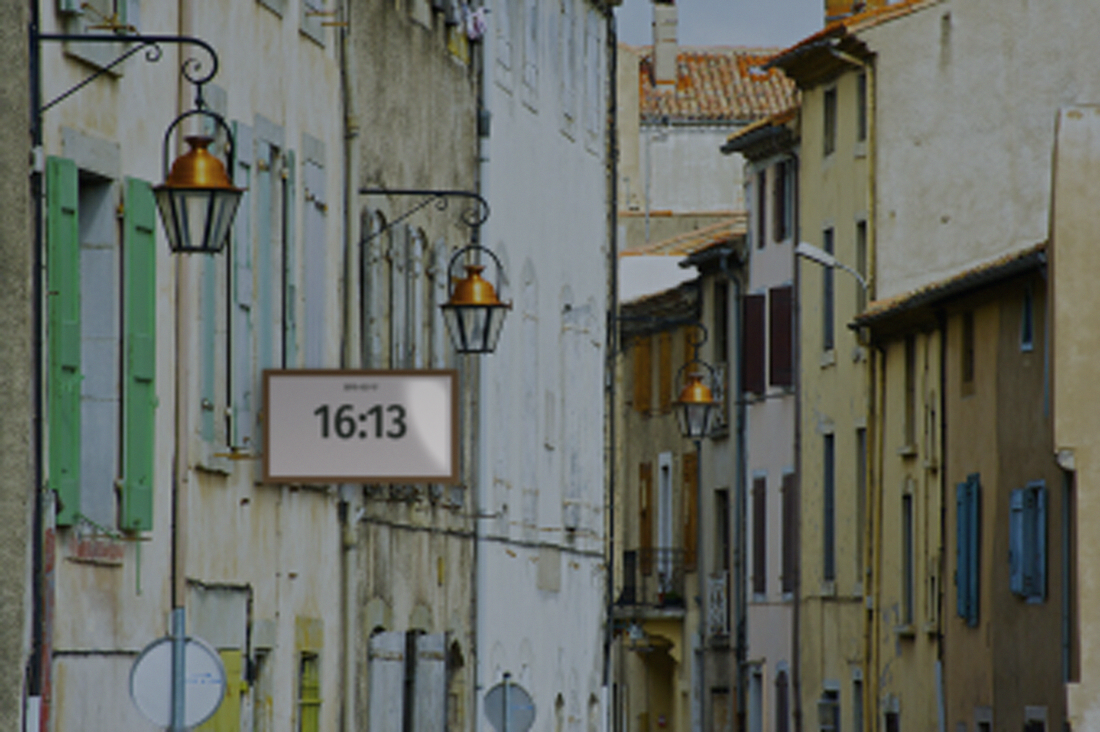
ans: T16:13
